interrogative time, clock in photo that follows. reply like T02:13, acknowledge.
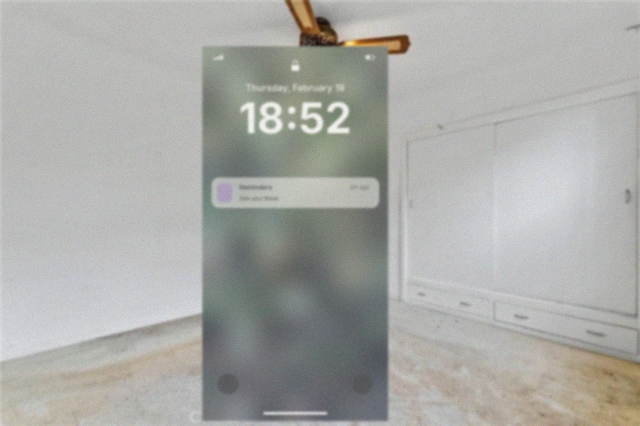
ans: T18:52
